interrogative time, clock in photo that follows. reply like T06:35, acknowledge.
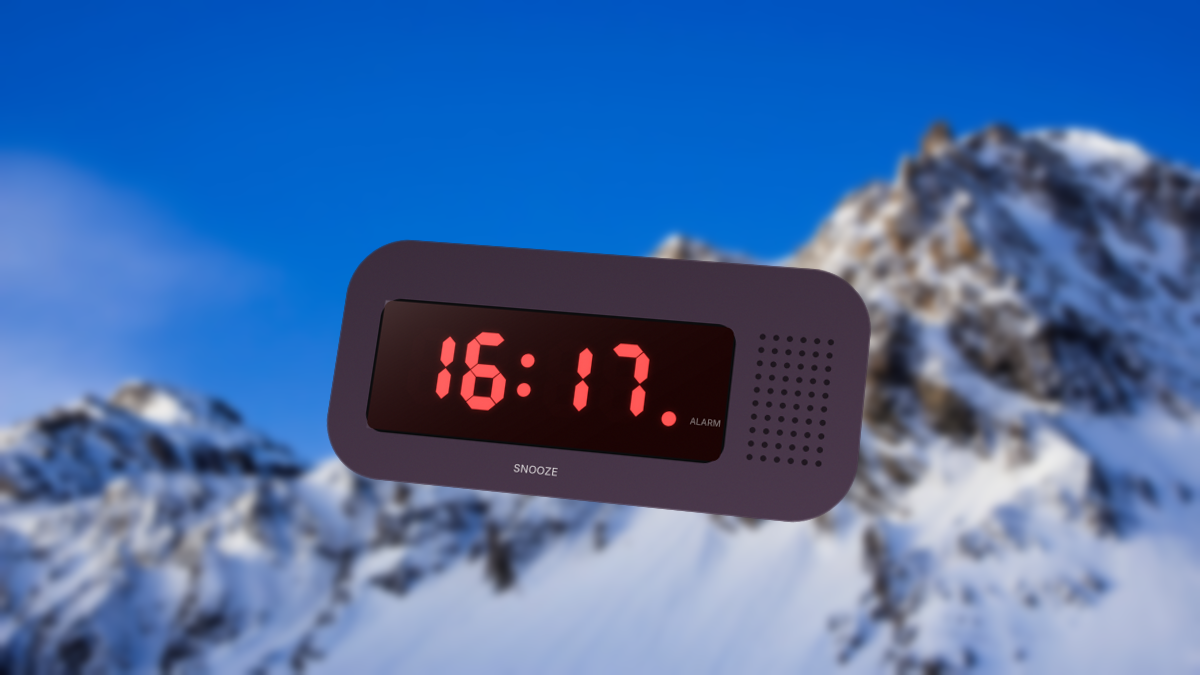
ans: T16:17
